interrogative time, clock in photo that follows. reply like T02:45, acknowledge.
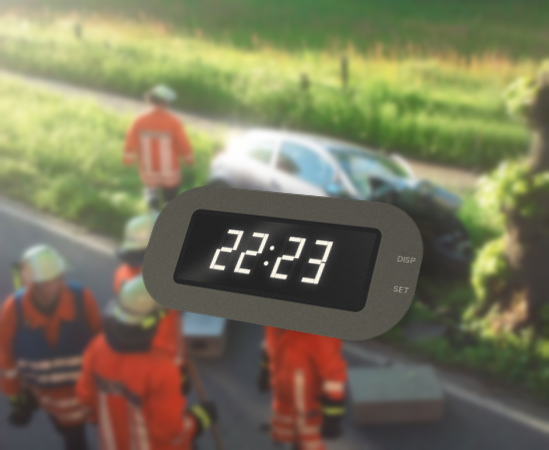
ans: T22:23
